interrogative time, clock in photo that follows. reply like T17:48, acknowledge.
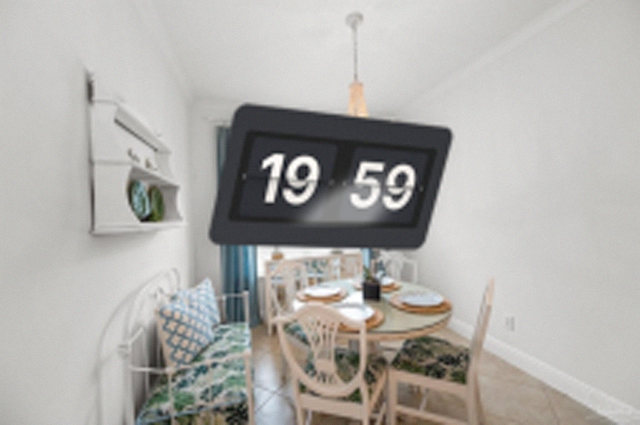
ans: T19:59
